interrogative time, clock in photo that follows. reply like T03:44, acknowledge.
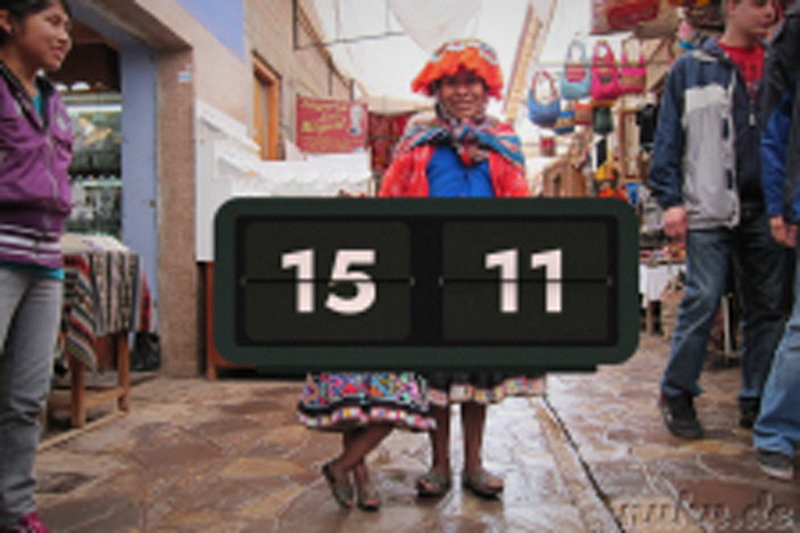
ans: T15:11
